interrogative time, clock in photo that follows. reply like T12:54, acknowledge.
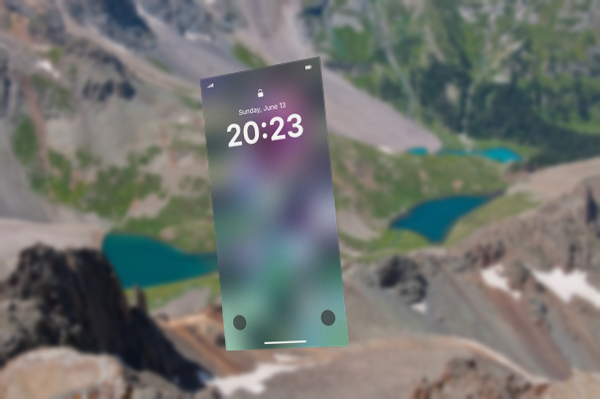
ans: T20:23
